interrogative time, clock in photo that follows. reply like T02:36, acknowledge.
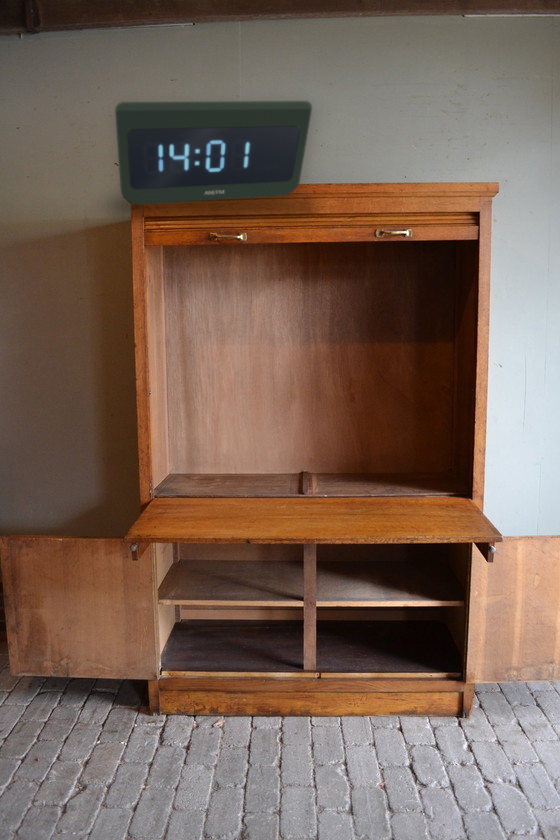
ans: T14:01
